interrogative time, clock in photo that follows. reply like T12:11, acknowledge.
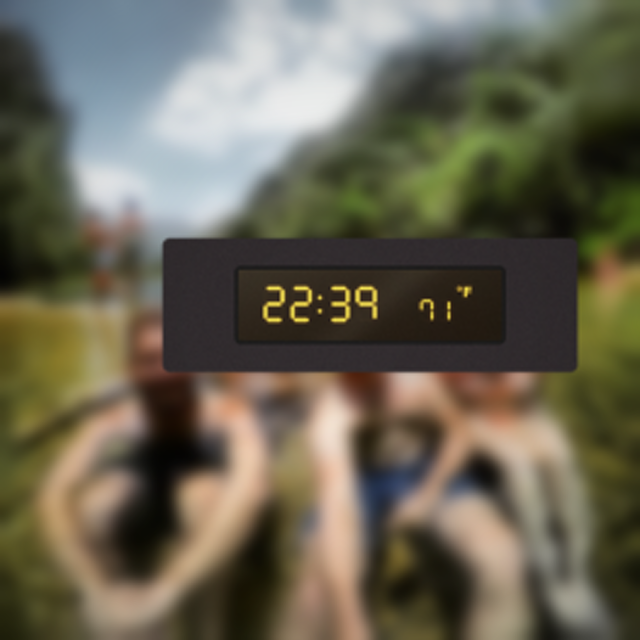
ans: T22:39
